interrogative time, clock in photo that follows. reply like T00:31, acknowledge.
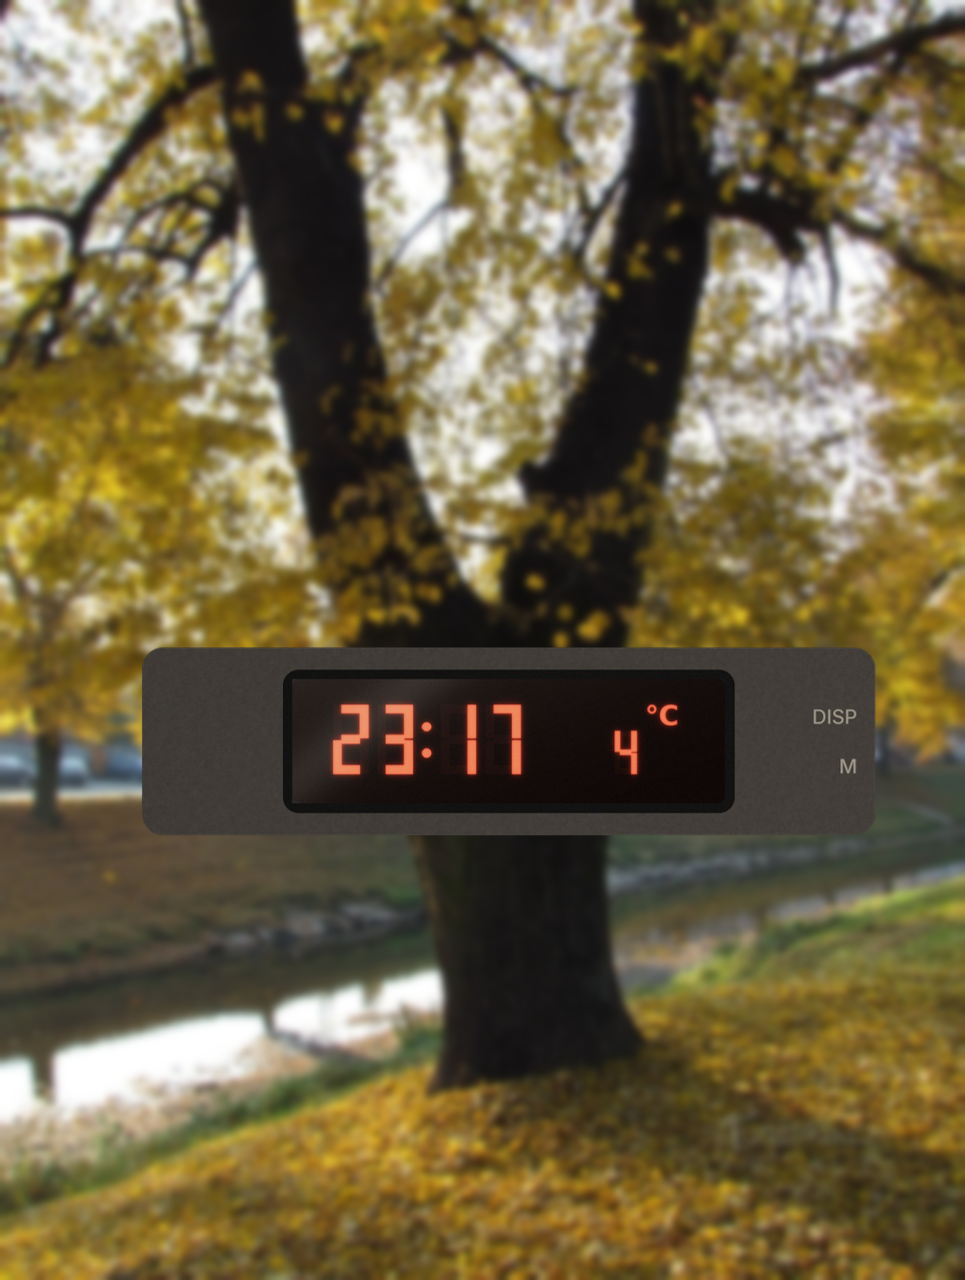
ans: T23:17
